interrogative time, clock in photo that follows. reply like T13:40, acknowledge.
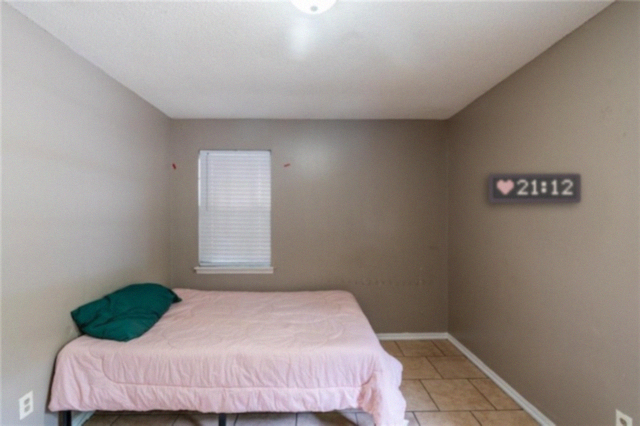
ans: T21:12
